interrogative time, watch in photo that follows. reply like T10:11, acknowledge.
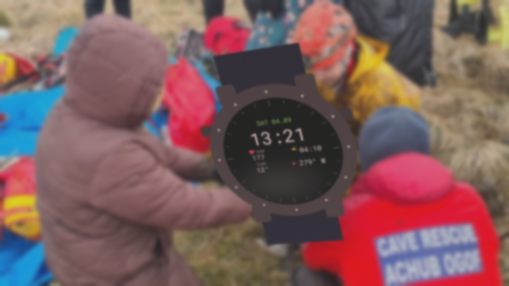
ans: T13:21
